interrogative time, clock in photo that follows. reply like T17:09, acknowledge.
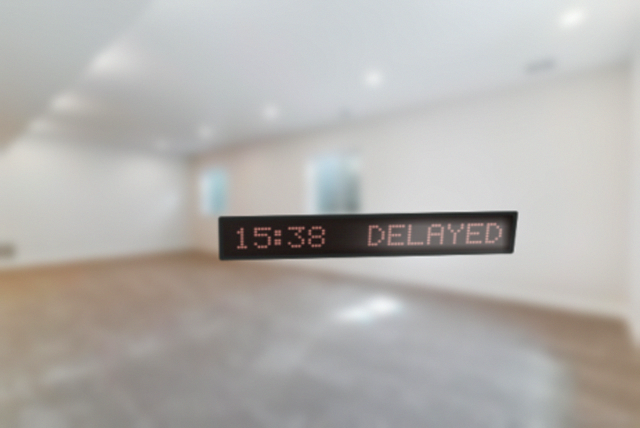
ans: T15:38
